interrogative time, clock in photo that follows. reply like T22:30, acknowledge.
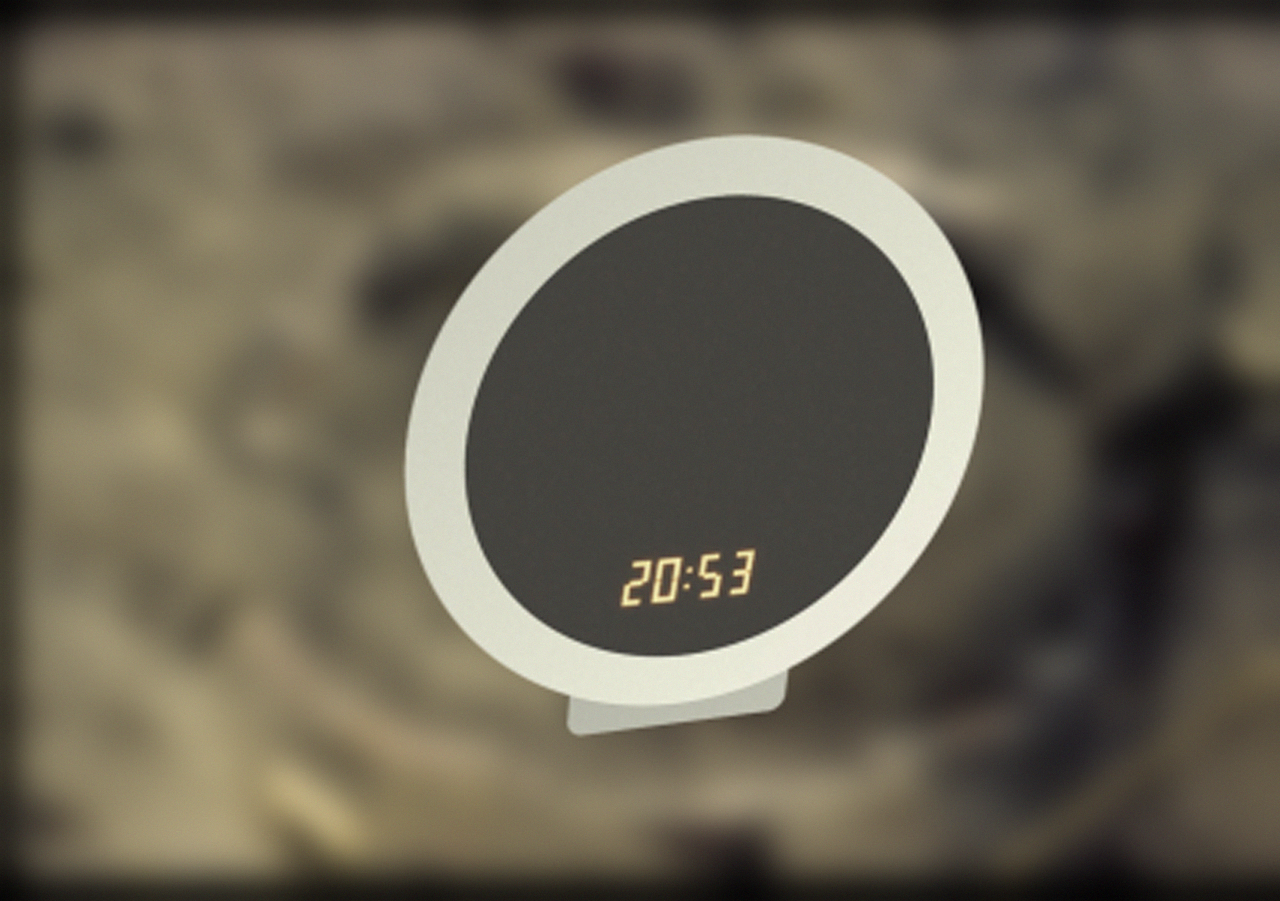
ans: T20:53
